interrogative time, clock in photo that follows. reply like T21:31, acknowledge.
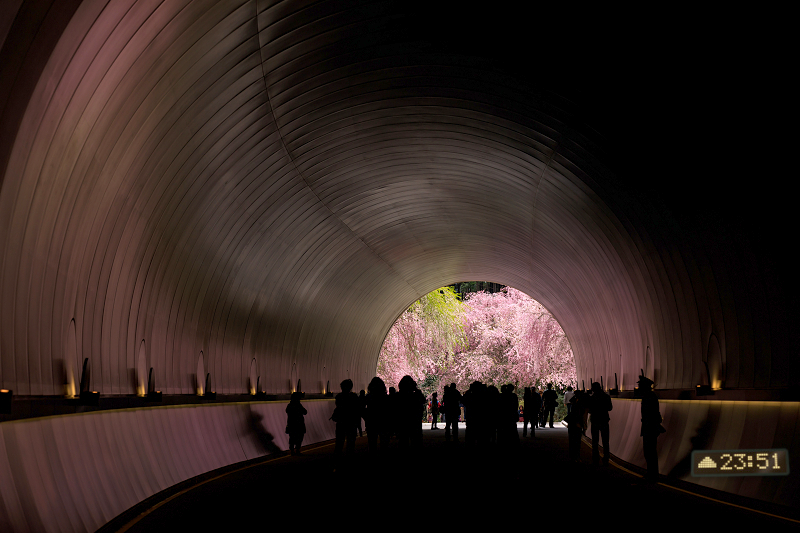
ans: T23:51
